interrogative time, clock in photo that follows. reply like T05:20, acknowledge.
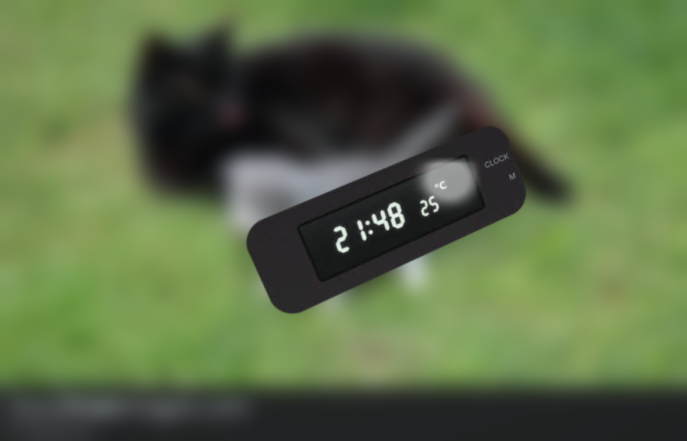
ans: T21:48
